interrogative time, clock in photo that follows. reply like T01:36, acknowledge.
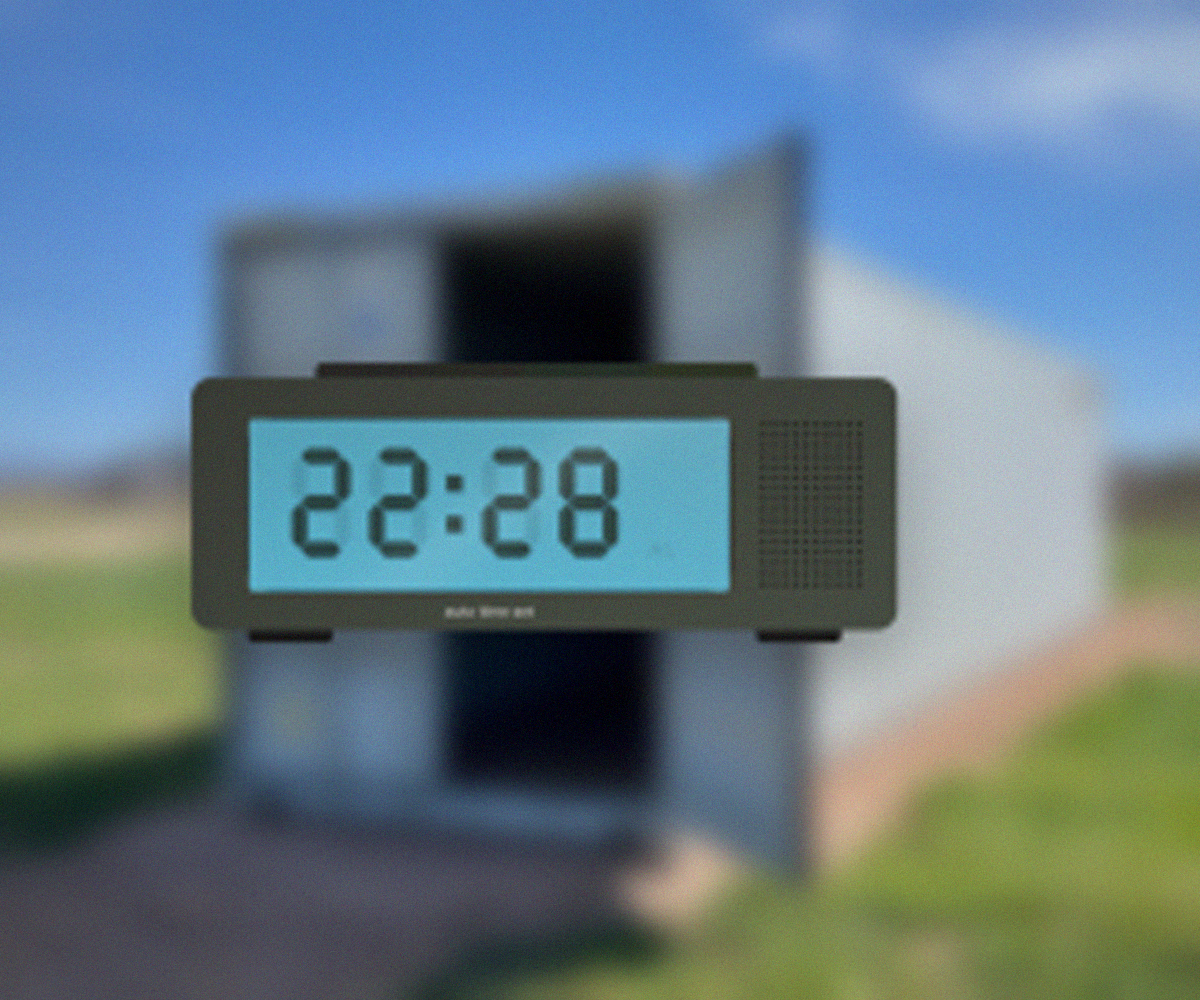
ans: T22:28
